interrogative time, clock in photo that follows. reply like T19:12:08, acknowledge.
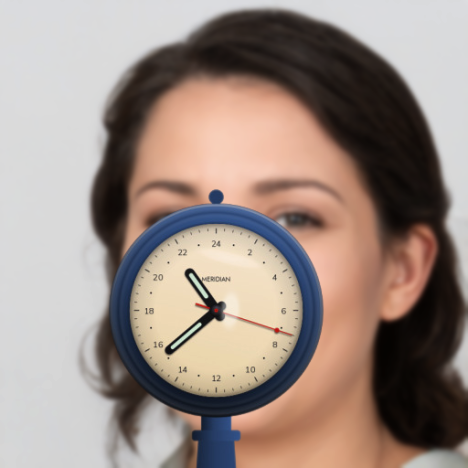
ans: T21:38:18
